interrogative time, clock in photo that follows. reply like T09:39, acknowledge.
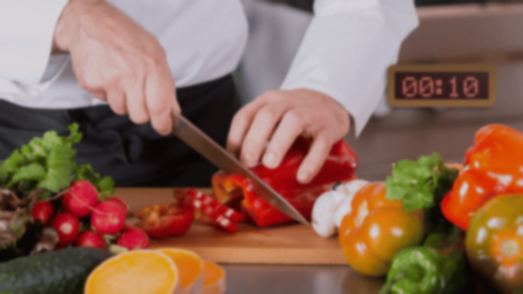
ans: T00:10
